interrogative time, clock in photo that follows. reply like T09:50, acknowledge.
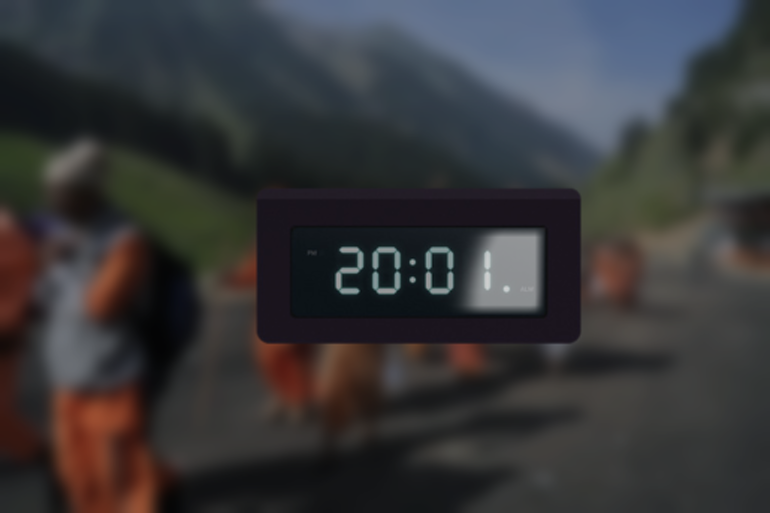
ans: T20:01
